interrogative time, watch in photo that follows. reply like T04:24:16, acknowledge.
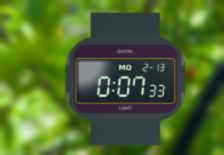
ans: T00:07:33
